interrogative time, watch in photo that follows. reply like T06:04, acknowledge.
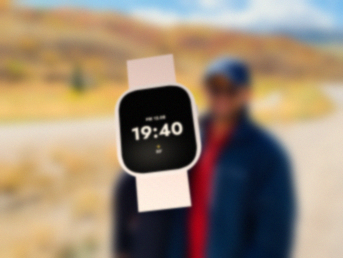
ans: T19:40
